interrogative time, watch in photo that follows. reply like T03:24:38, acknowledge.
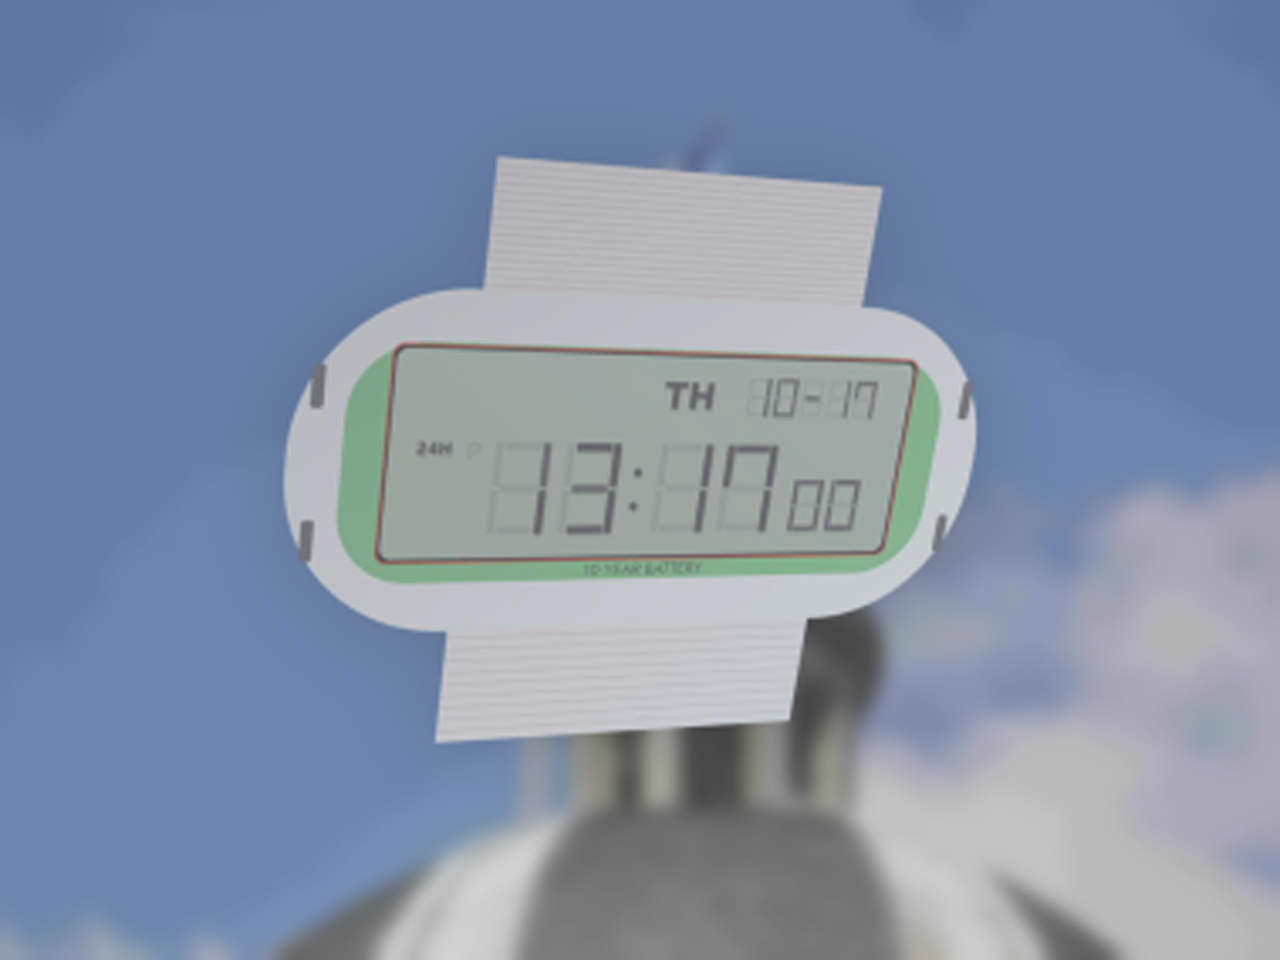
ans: T13:17:00
